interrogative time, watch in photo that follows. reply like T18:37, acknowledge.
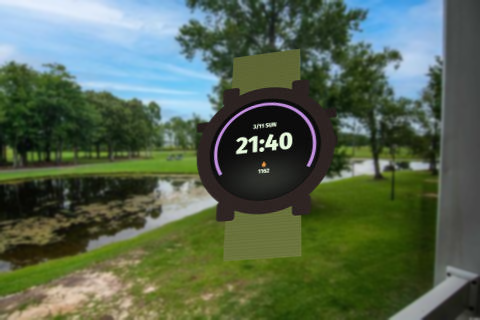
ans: T21:40
